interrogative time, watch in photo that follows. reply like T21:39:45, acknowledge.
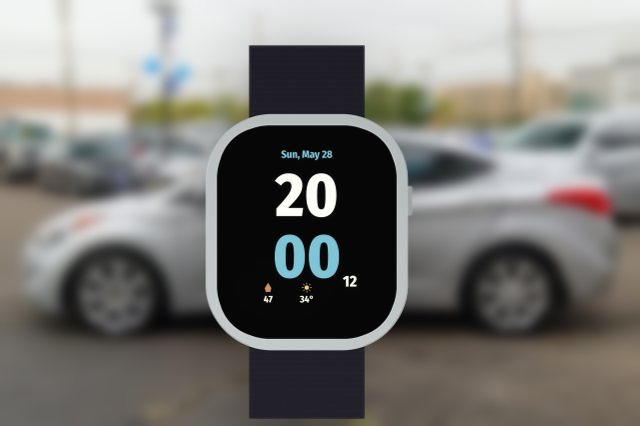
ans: T20:00:12
